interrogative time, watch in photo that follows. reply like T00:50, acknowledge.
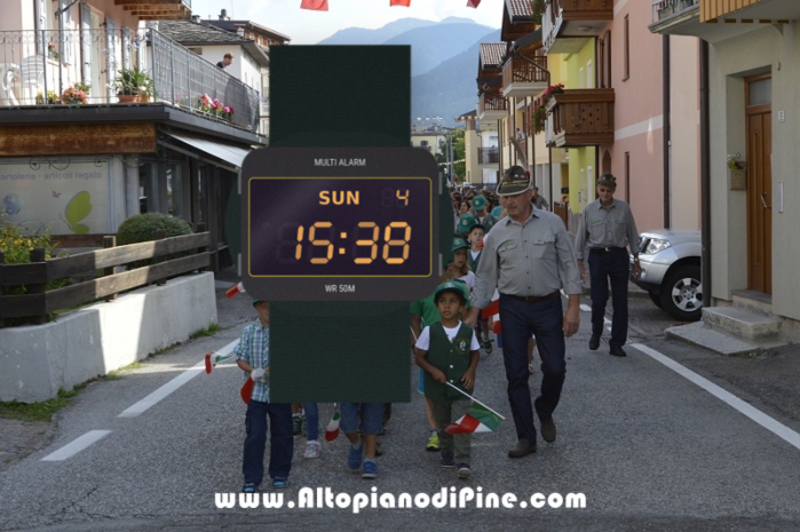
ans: T15:38
